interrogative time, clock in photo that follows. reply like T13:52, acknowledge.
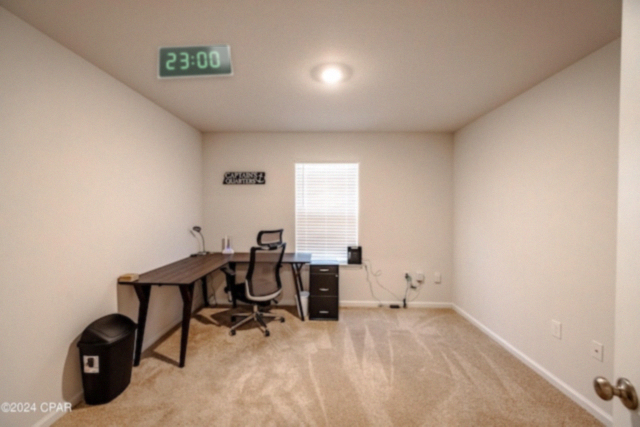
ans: T23:00
